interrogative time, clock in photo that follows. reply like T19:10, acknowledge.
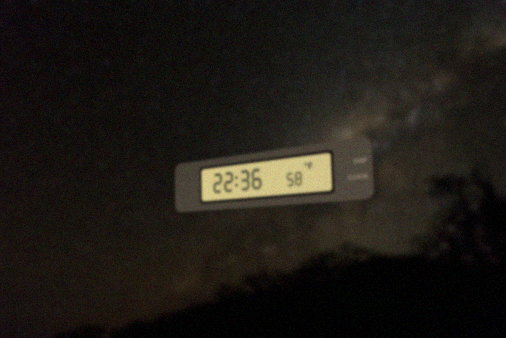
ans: T22:36
